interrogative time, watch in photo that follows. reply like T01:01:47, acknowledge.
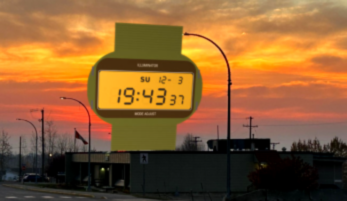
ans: T19:43:37
